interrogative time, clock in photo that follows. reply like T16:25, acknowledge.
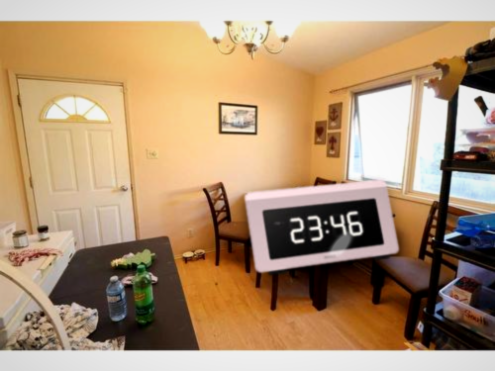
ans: T23:46
